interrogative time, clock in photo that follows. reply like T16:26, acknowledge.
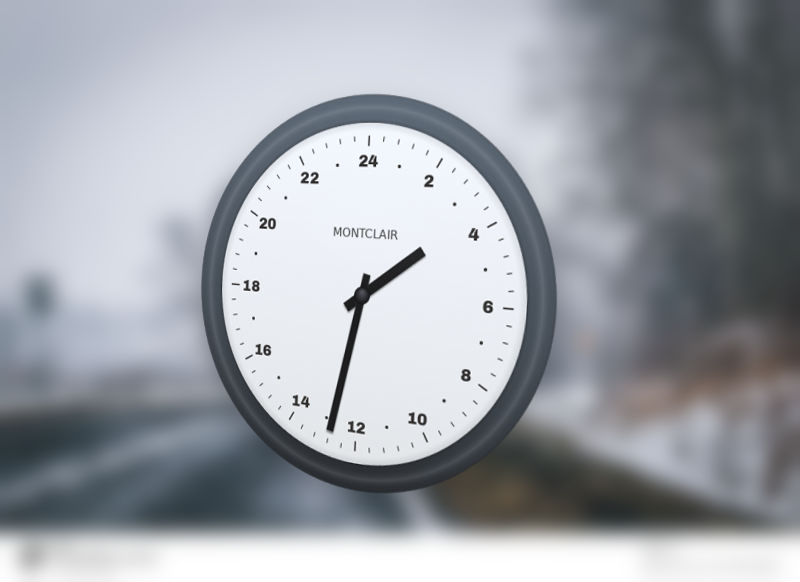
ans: T03:32
